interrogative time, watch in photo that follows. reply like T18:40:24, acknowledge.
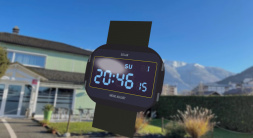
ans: T20:46:15
